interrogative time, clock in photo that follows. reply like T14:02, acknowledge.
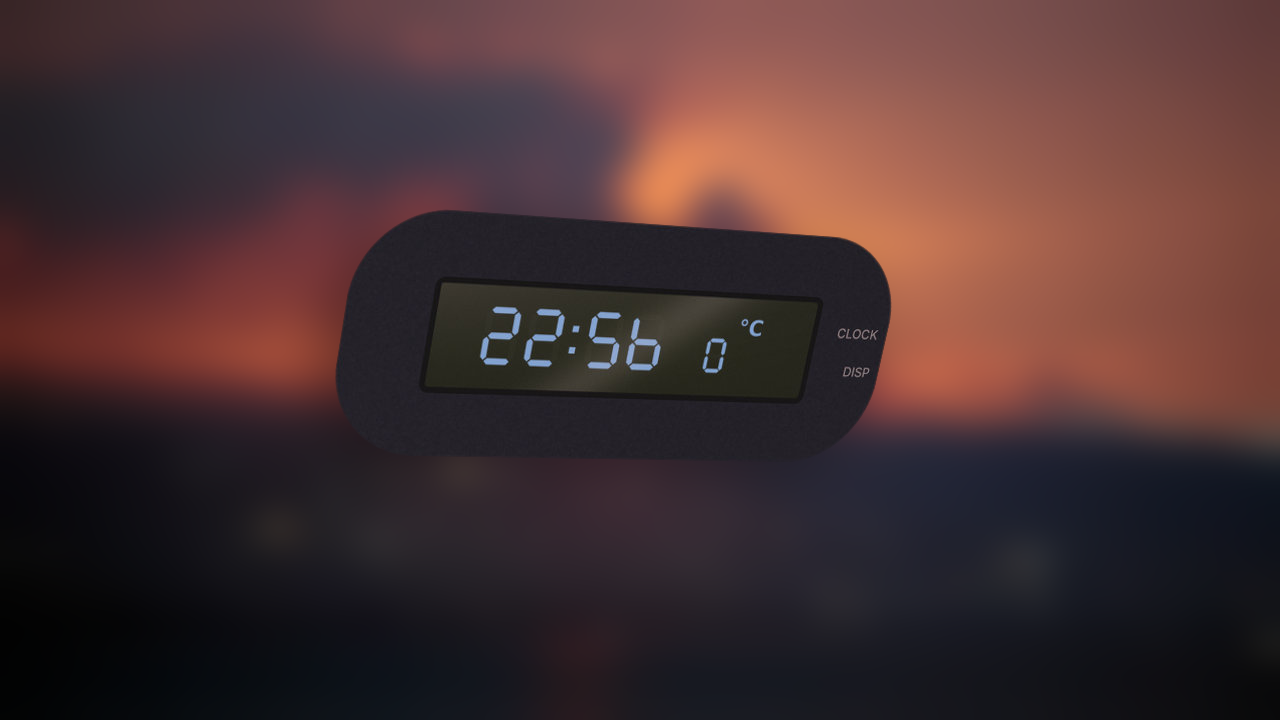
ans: T22:56
